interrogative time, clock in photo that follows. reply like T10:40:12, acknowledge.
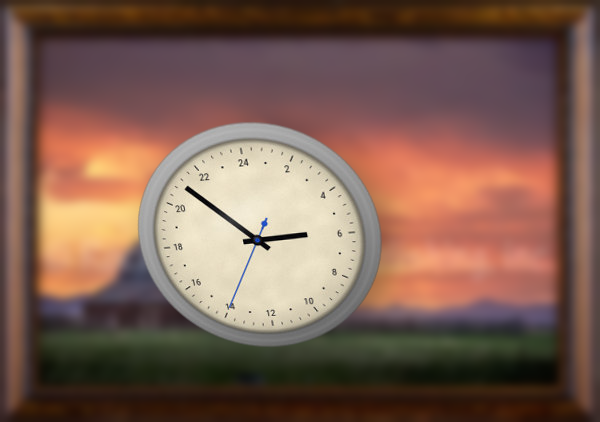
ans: T05:52:35
